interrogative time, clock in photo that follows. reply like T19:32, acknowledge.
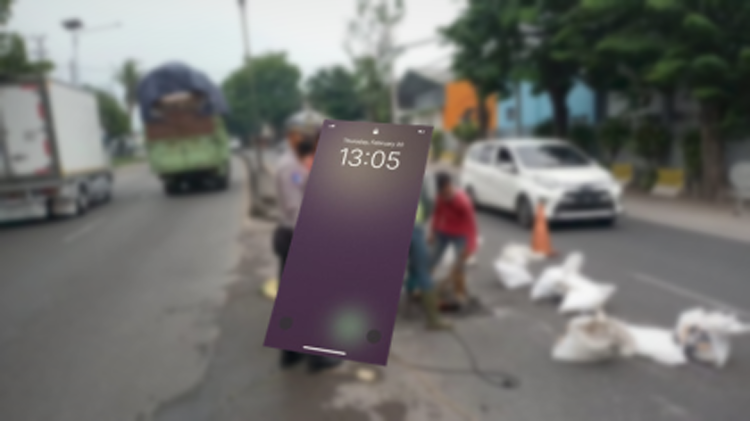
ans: T13:05
